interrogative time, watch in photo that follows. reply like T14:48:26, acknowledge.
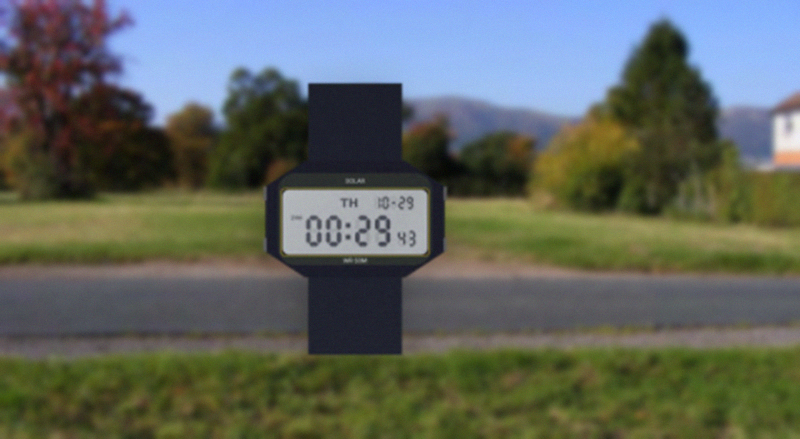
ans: T00:29:43
